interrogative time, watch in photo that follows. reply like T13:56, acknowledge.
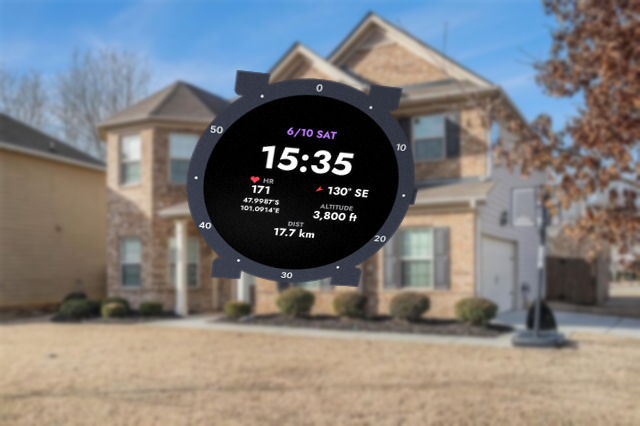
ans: T15:35
